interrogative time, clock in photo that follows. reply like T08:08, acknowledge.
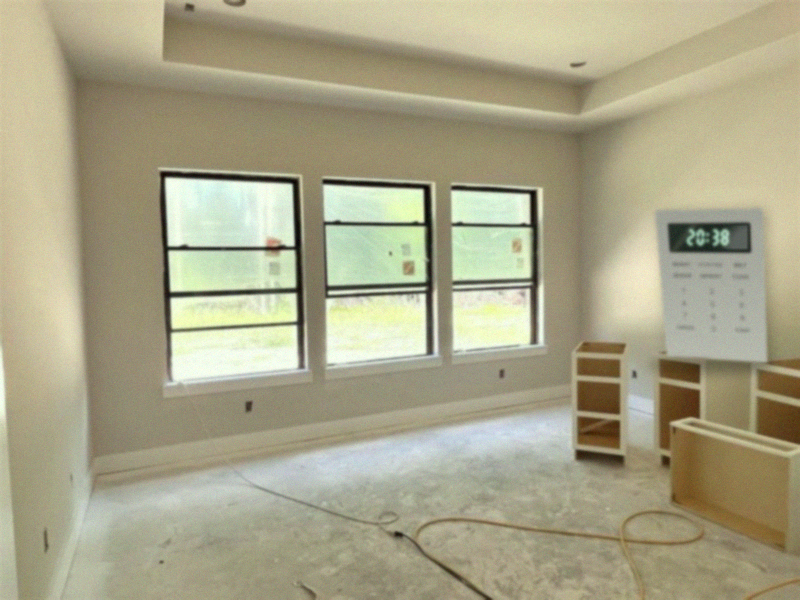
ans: T20:38
